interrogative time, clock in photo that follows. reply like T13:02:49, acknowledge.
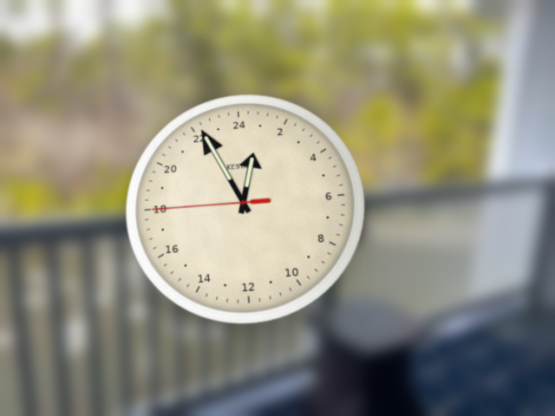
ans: T00:55:45
